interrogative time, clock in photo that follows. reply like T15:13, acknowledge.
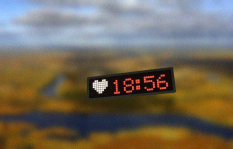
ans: T18:56
